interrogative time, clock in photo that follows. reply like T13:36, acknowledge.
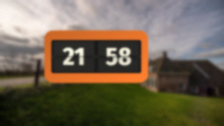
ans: T21:58
